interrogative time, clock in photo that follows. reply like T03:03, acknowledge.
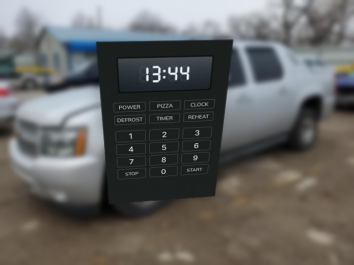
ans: T13:44
